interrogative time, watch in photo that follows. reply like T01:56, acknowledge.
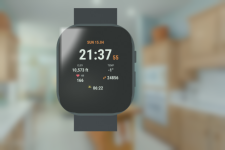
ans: T21:37
